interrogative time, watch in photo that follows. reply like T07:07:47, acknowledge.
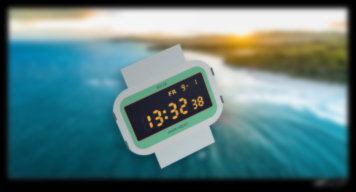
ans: T13:32:38
